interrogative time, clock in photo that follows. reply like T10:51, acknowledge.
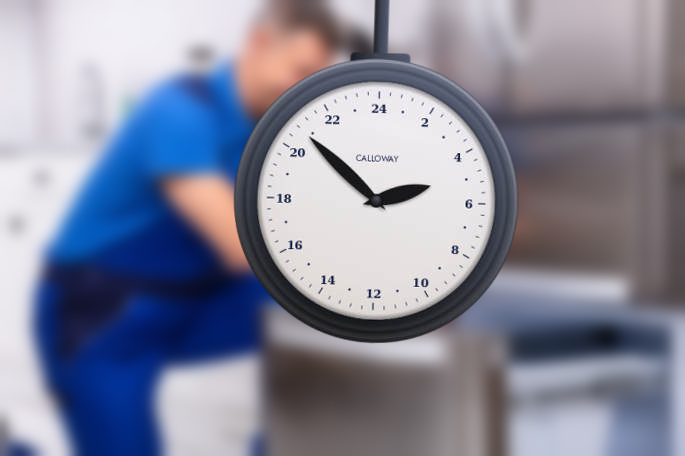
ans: T04:52
